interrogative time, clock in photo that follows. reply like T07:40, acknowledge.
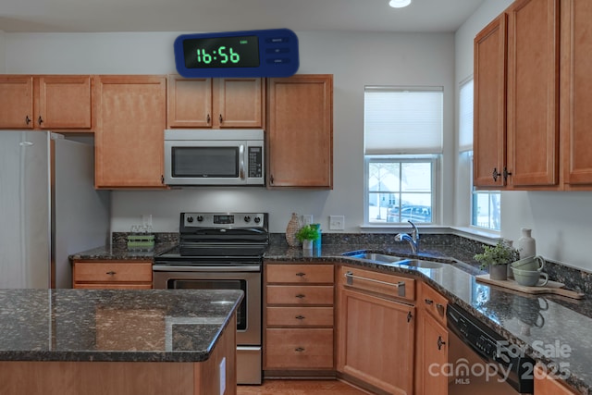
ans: T16:56
